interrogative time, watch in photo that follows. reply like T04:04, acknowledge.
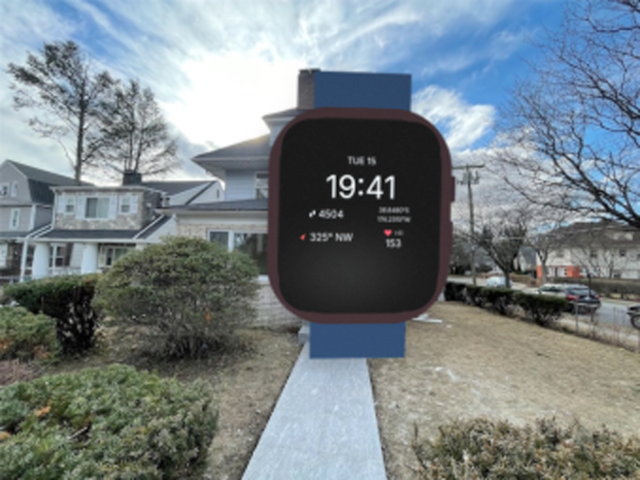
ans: T19:41
